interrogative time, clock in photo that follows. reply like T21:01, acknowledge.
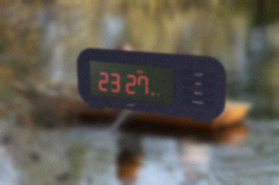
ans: T23:27
